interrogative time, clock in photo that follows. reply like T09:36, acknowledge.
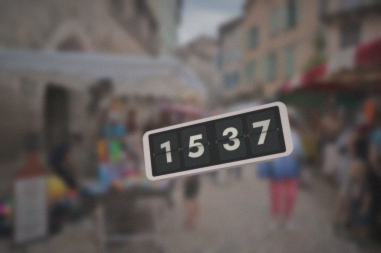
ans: T15:37
